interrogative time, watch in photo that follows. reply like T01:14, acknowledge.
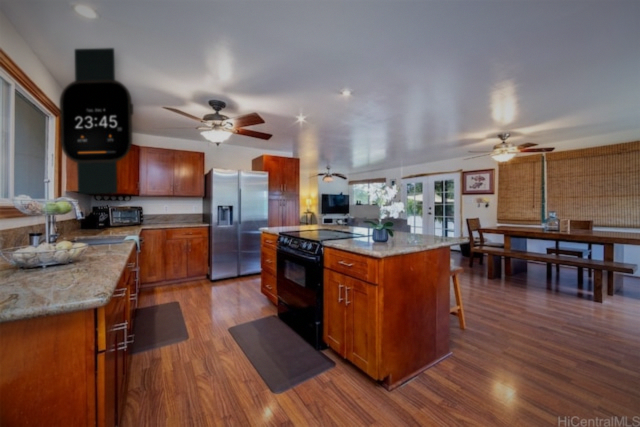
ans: T23:45
